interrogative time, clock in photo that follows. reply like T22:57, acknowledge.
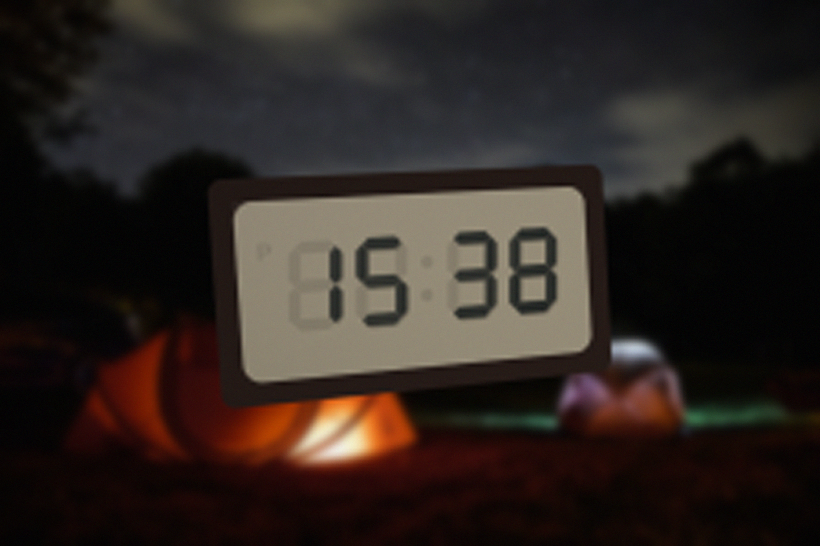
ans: T15:38
